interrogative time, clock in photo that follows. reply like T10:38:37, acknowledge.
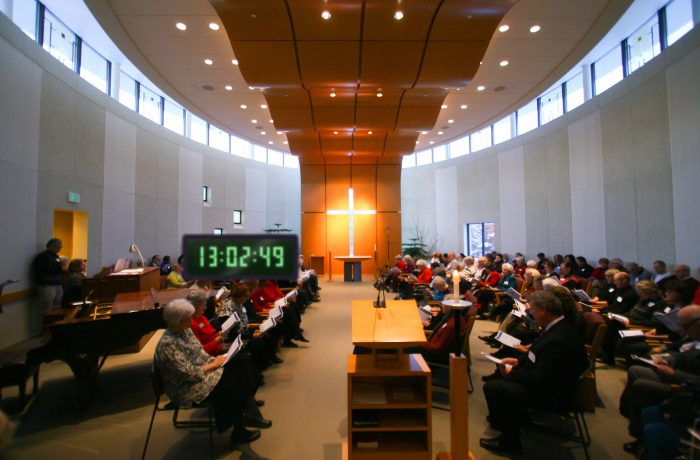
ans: T13:02:49
